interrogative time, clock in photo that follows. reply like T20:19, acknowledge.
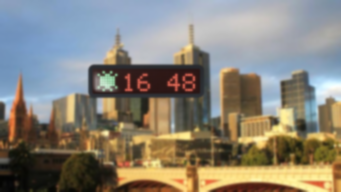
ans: T16:48
